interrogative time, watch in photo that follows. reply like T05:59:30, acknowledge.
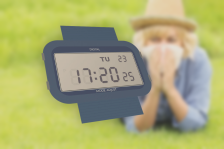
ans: T17:20:25
